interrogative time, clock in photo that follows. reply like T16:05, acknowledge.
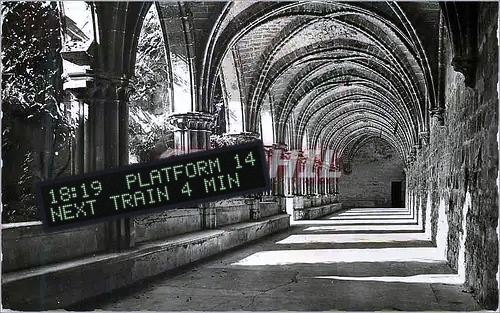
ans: T18:19
